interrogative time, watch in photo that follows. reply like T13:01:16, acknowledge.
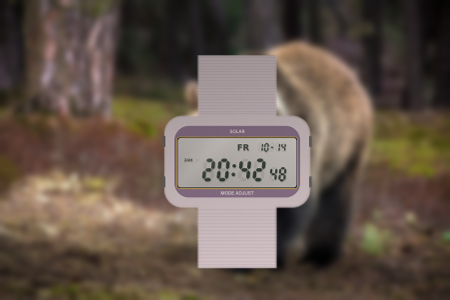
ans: T20:42:48
